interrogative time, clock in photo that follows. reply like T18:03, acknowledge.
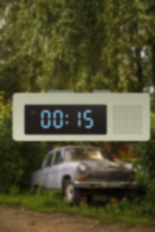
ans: T00:15
